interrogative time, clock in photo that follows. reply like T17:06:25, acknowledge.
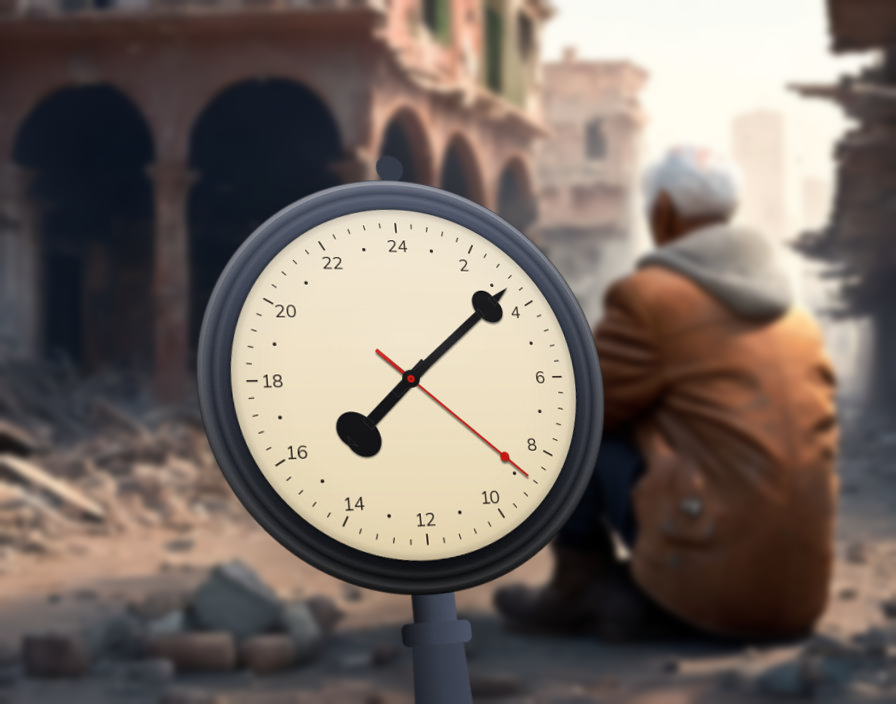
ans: T15:08:22
